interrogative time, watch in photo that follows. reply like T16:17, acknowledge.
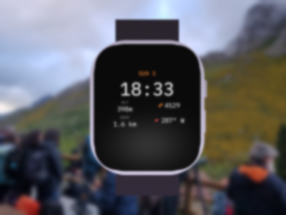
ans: T18:33
